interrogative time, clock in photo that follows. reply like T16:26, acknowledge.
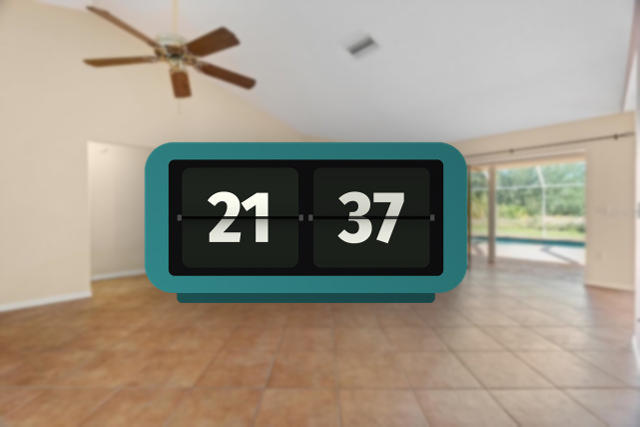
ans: T21:37
